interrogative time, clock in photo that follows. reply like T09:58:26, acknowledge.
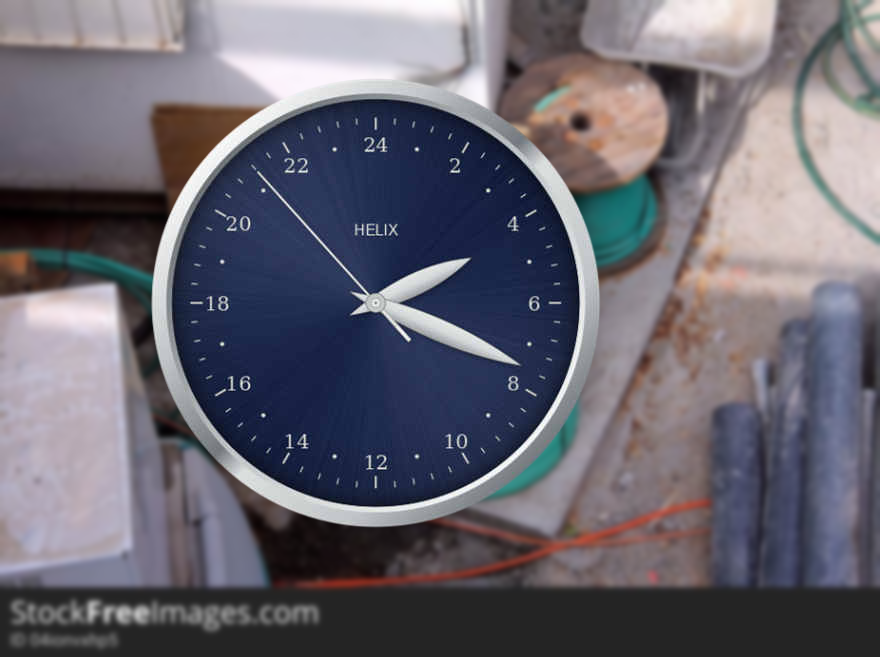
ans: T04:18:53
